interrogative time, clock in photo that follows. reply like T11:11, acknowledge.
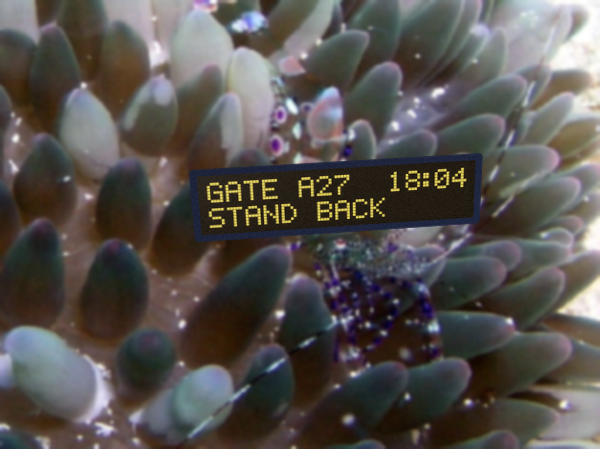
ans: T18:04
